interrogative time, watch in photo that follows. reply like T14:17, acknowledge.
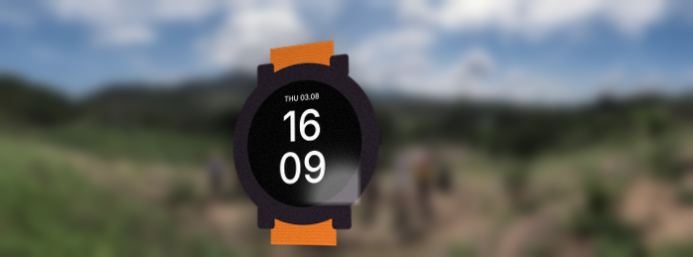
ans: T16:09
